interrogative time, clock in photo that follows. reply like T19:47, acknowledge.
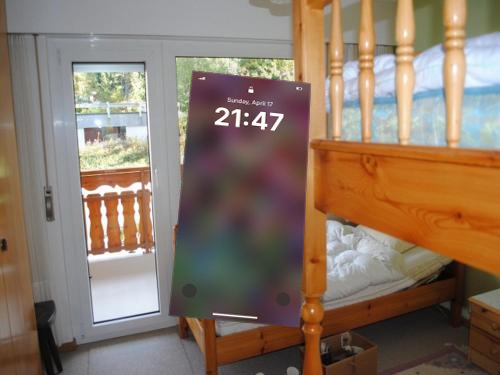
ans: T21:47
